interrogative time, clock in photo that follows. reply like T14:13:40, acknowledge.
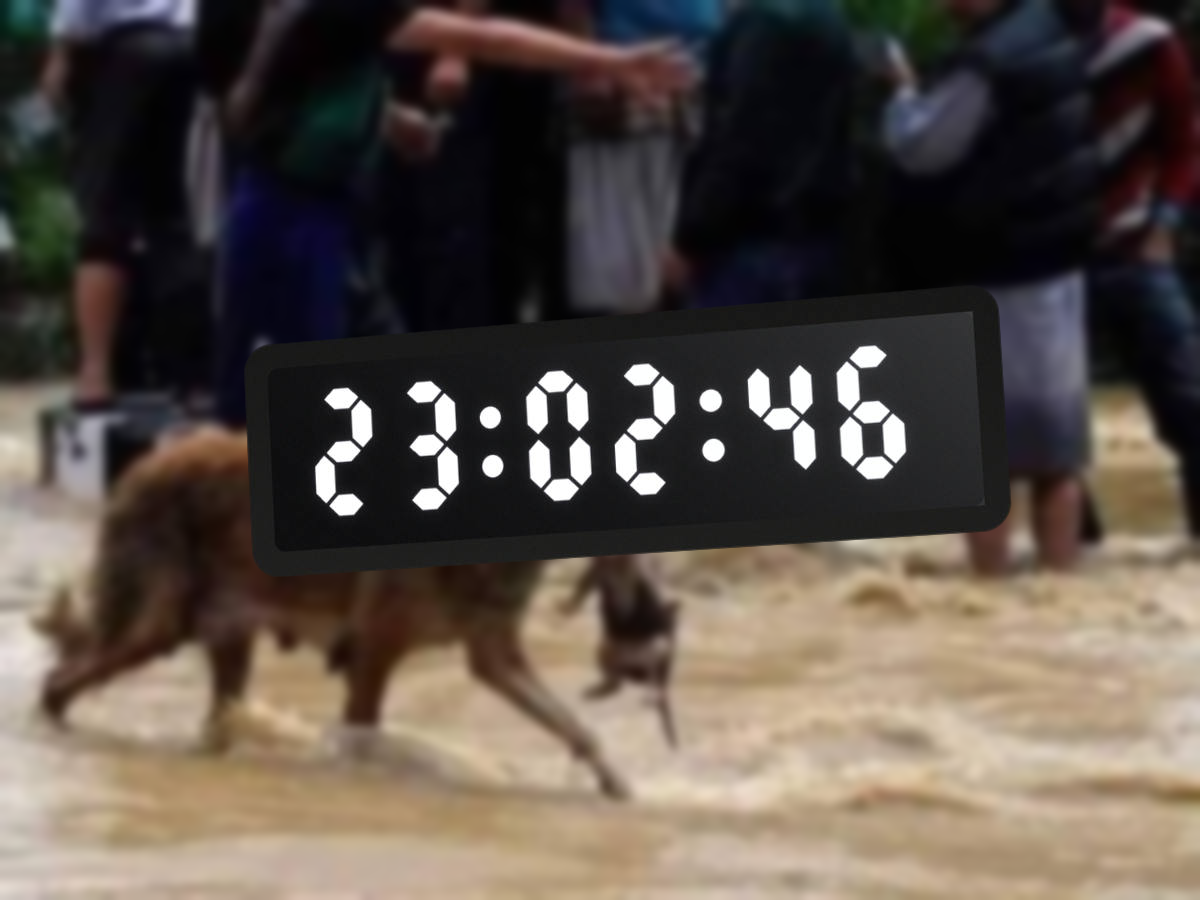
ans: T23:02:46
